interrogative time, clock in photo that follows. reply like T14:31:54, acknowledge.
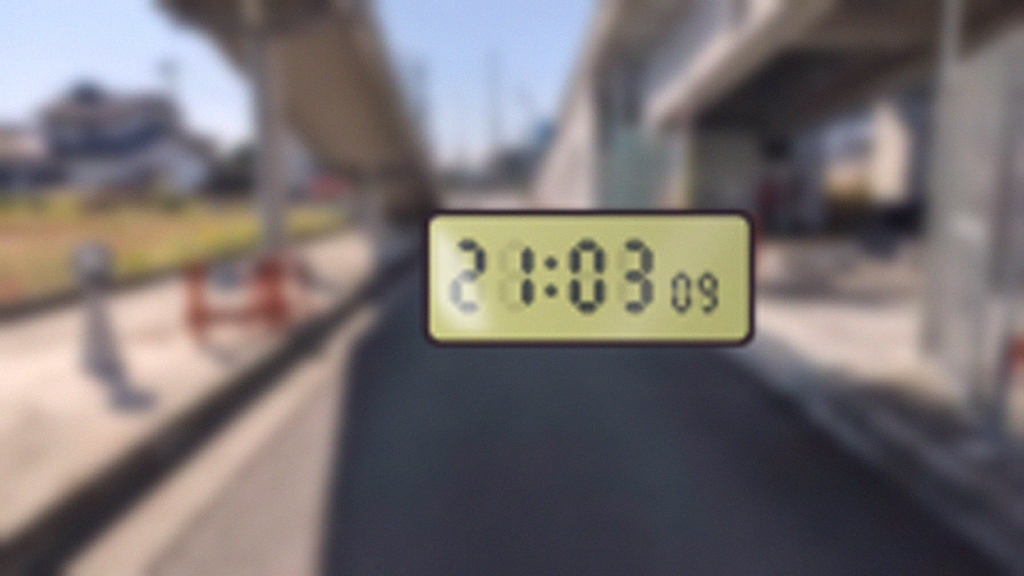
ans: T21:03:09
